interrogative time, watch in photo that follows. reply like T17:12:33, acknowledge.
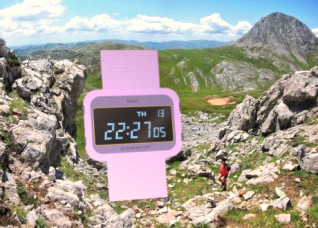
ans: T22:27:05
